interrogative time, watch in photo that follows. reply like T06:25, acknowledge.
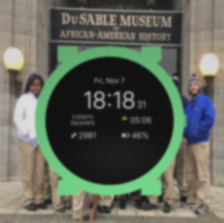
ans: T18:18
